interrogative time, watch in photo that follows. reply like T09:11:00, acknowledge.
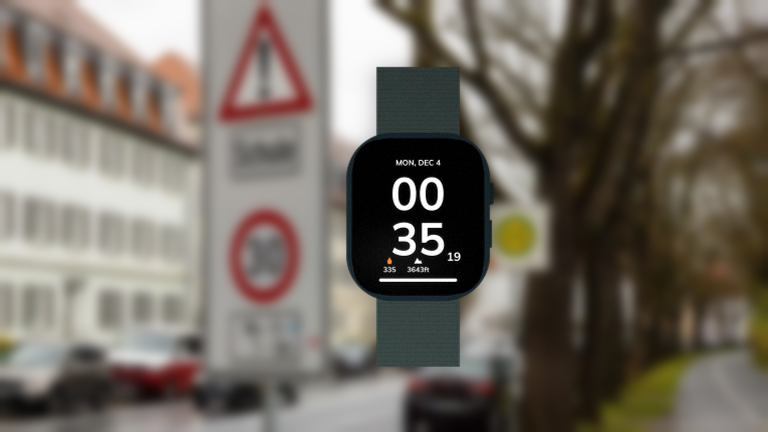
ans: T00:35:19
